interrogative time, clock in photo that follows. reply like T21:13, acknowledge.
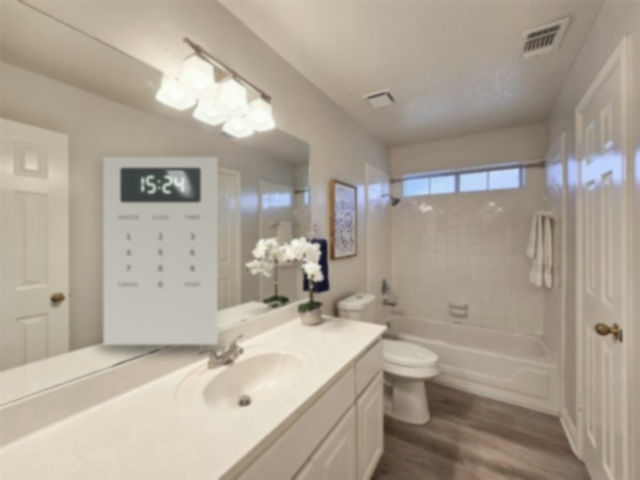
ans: T15:24
